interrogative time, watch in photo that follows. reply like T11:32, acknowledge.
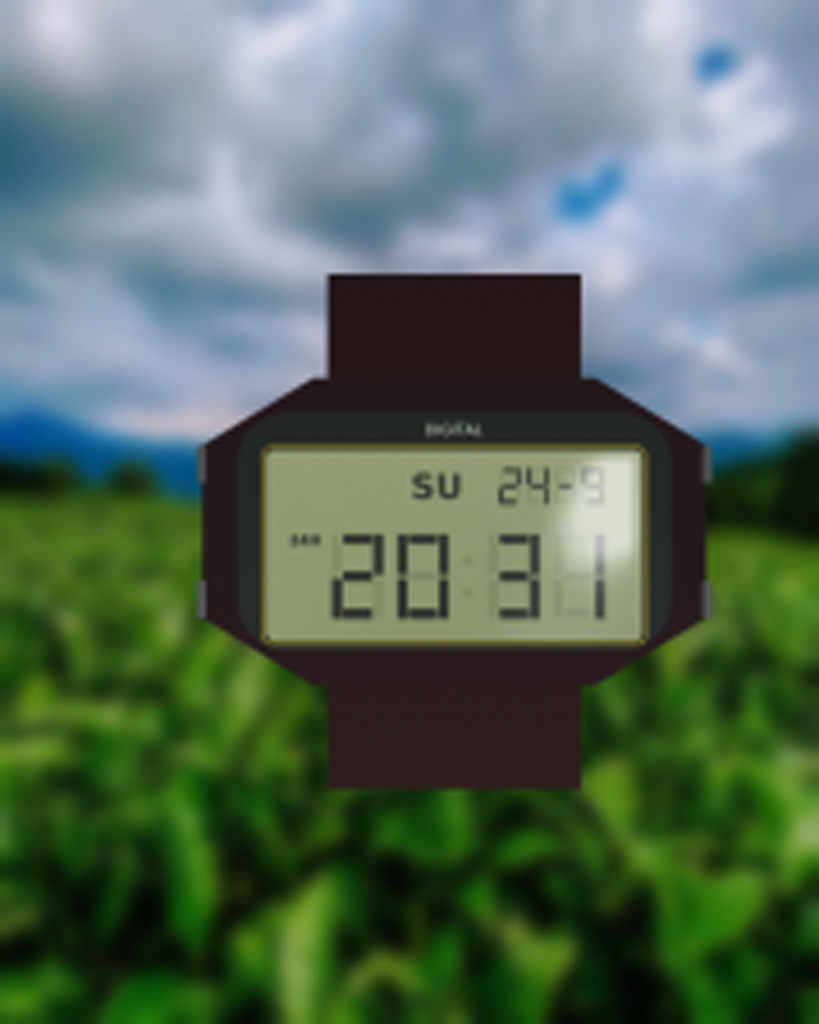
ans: T20:31
